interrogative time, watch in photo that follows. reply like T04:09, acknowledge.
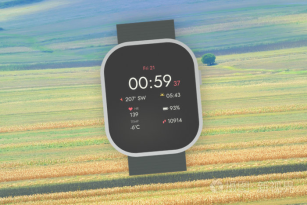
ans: T00:59
